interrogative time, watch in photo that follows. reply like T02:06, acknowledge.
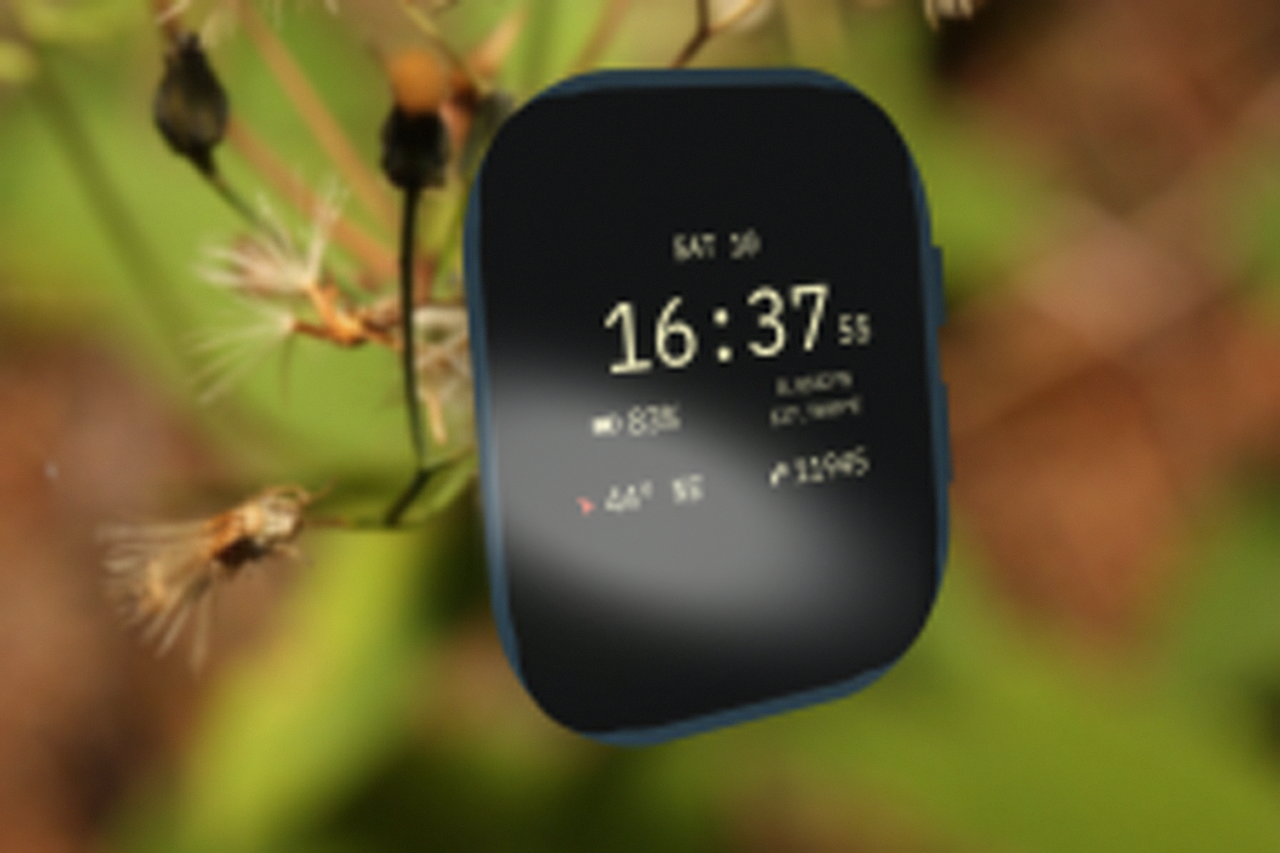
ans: T16:37
